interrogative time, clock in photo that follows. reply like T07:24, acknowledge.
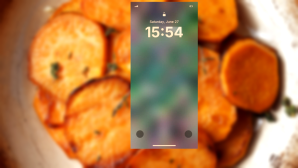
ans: T15:54
